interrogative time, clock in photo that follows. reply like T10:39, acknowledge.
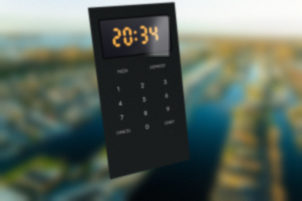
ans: T20:34
